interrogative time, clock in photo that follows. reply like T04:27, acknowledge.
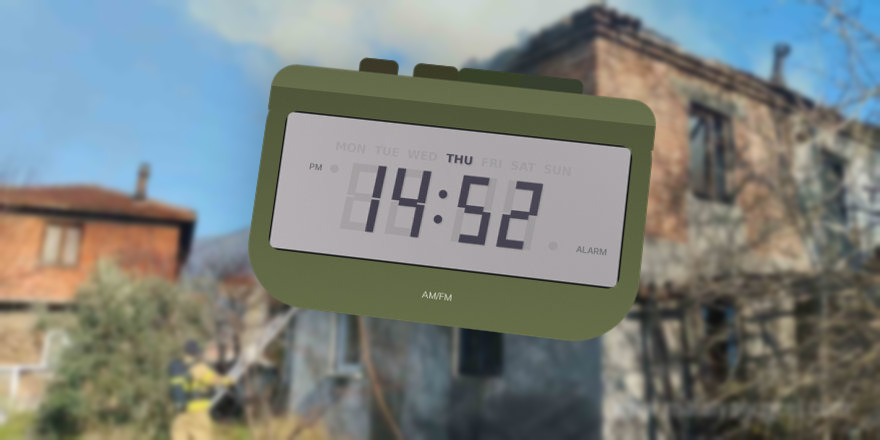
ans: T14:52
